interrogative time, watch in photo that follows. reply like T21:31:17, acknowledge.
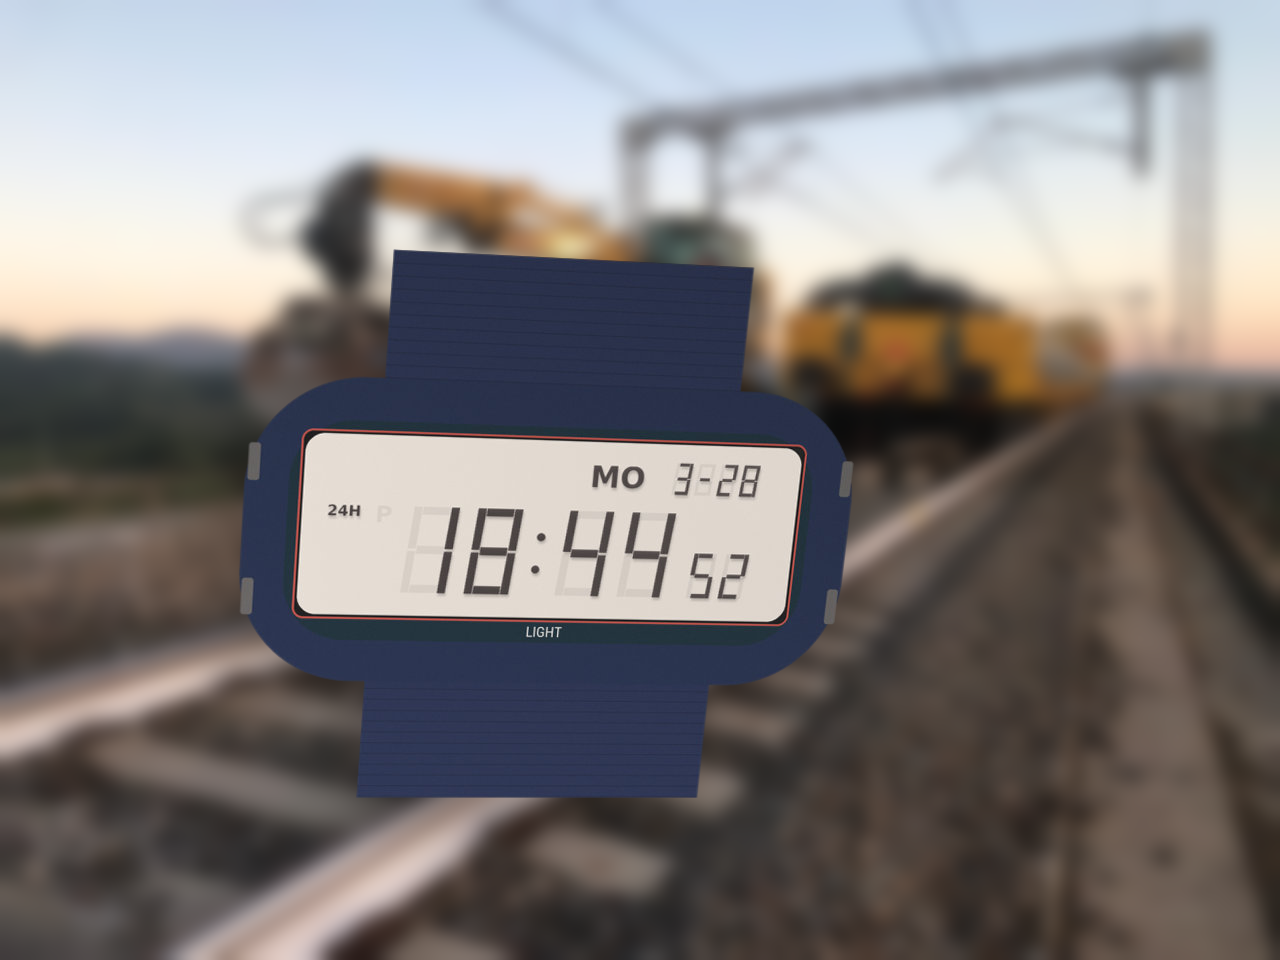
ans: T18:44:52
